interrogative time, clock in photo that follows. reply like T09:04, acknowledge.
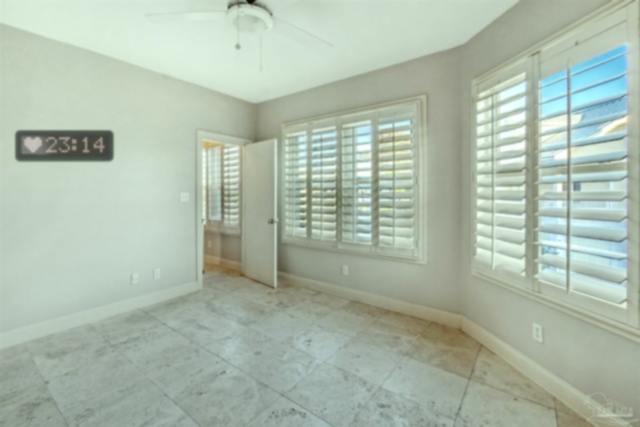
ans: T23:14
